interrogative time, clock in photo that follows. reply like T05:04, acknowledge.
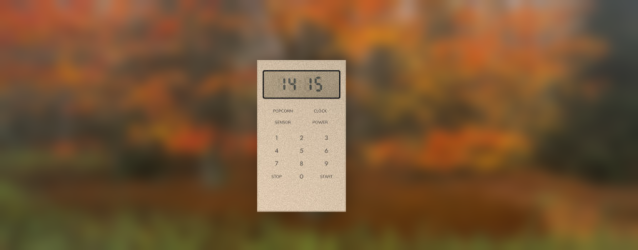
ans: T14:15
